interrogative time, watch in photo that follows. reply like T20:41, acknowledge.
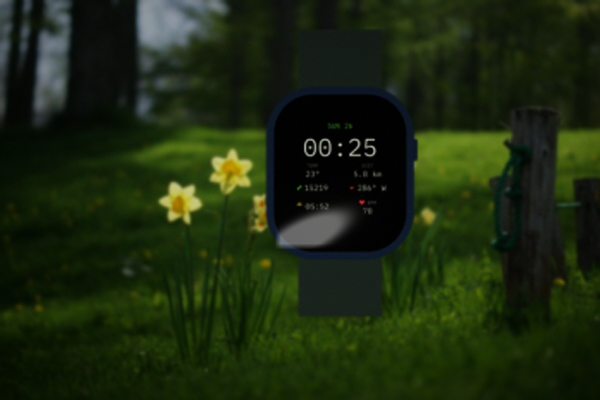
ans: T00:25
